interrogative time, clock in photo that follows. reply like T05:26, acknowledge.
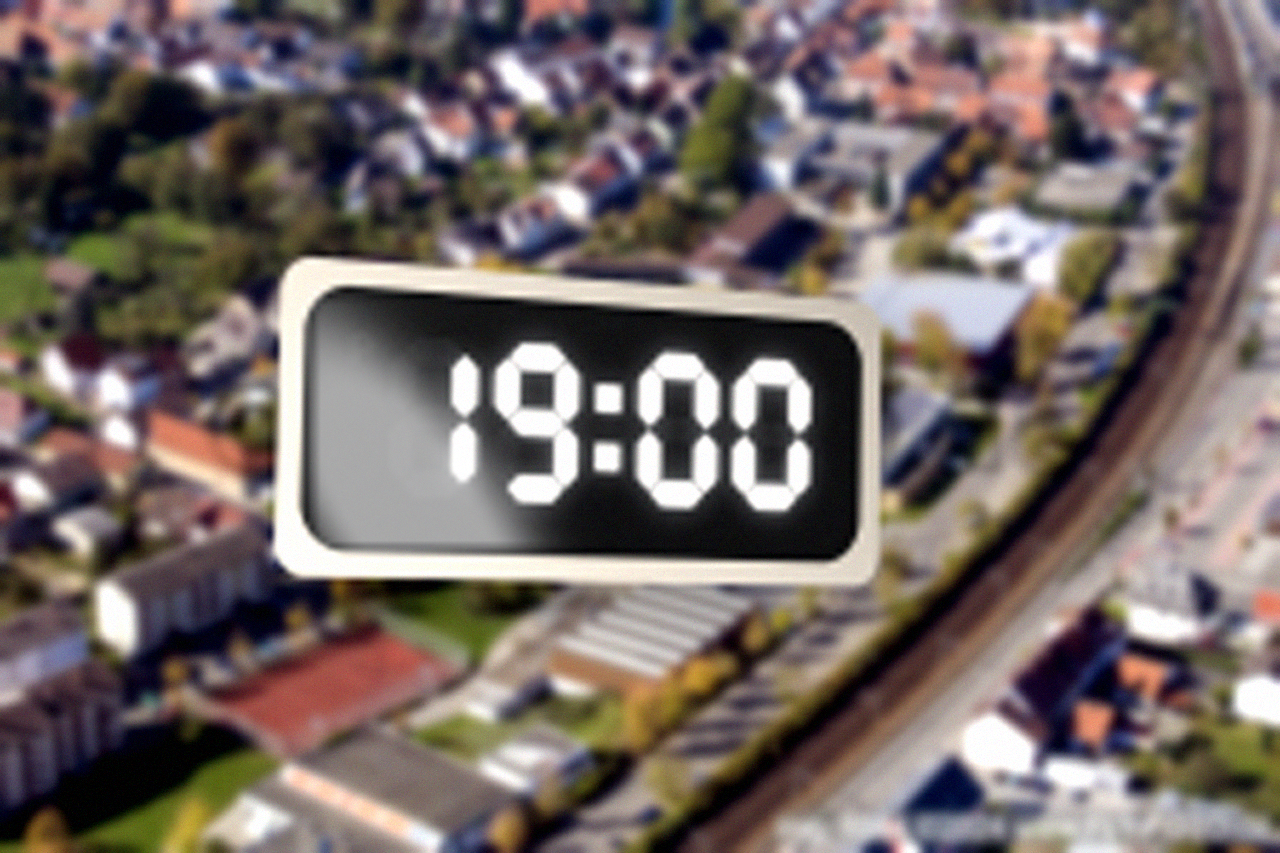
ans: T19:00
